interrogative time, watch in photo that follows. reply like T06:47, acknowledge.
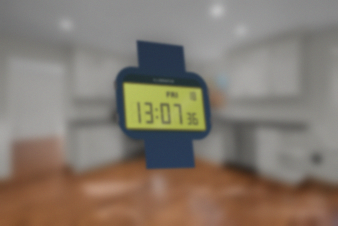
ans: T13:07
